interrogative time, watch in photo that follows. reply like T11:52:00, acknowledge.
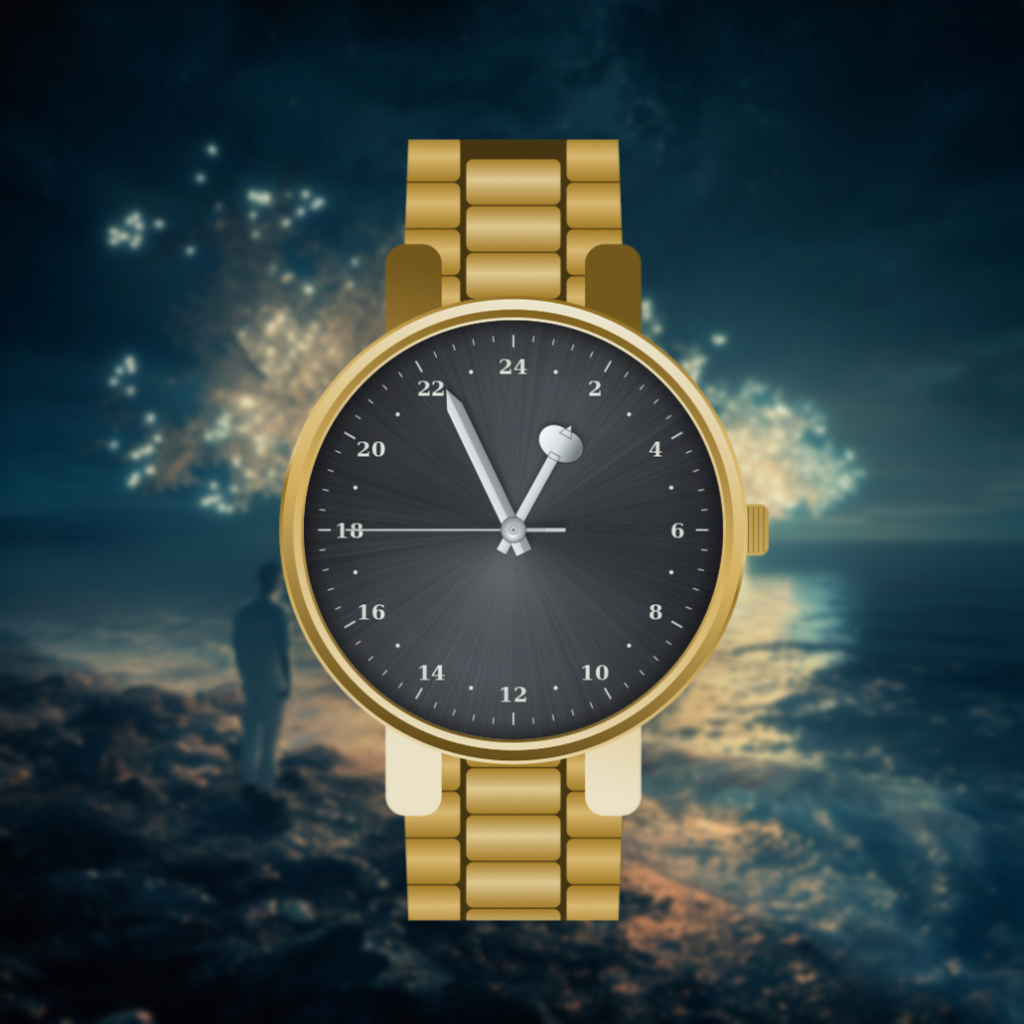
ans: T01:55:45
